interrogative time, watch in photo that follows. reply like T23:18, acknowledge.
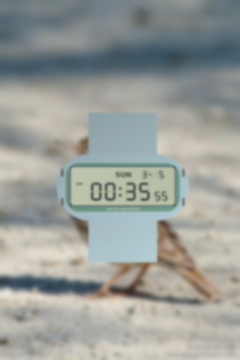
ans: T00:35
